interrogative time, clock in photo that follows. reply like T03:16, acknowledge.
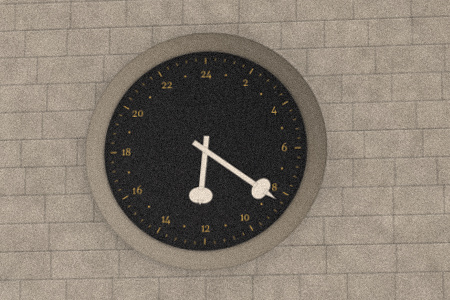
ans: T12:21
